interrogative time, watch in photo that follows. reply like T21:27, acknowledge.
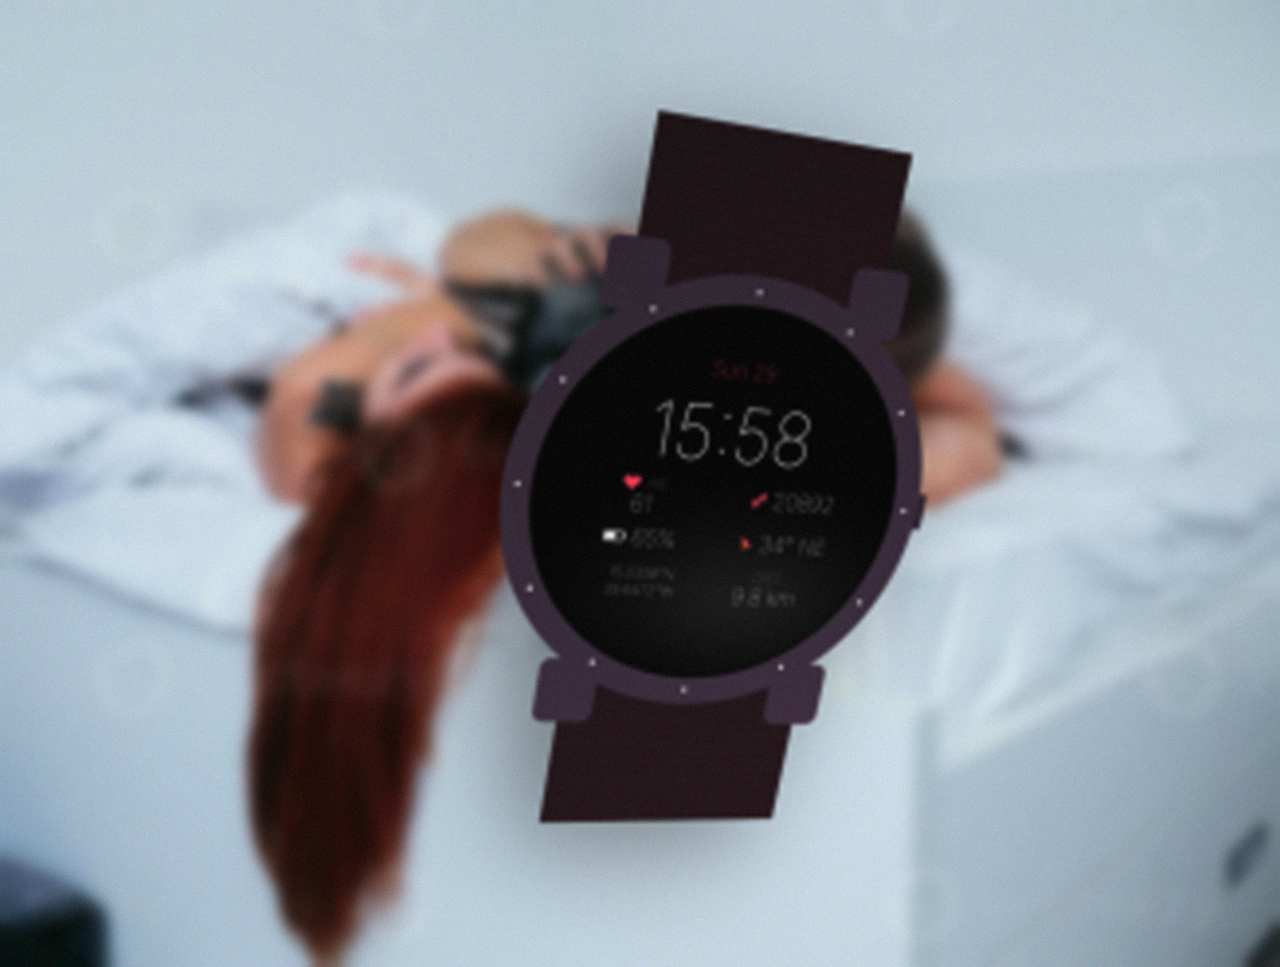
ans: T15:58
